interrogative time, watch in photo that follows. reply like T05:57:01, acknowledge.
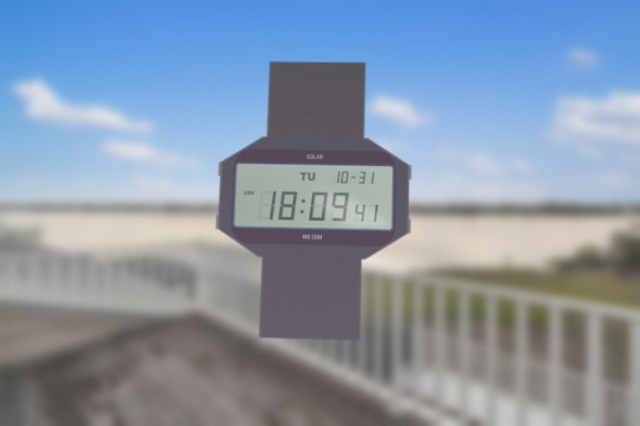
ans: T18:09:41
